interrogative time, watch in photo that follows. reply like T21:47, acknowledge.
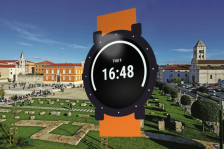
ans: T16:48
